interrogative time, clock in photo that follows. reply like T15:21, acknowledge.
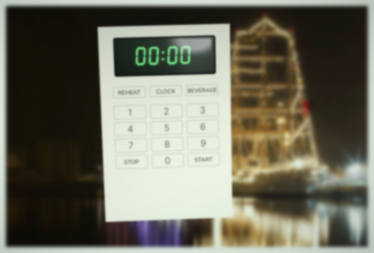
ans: T00:00
